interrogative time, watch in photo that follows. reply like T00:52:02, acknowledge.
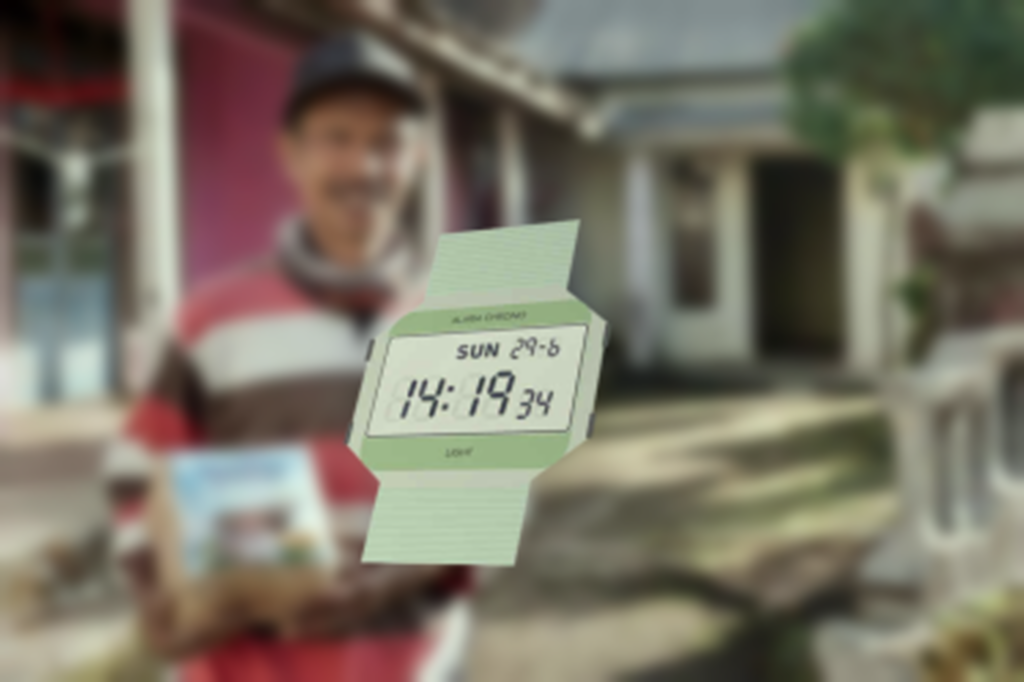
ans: T14:19:34
